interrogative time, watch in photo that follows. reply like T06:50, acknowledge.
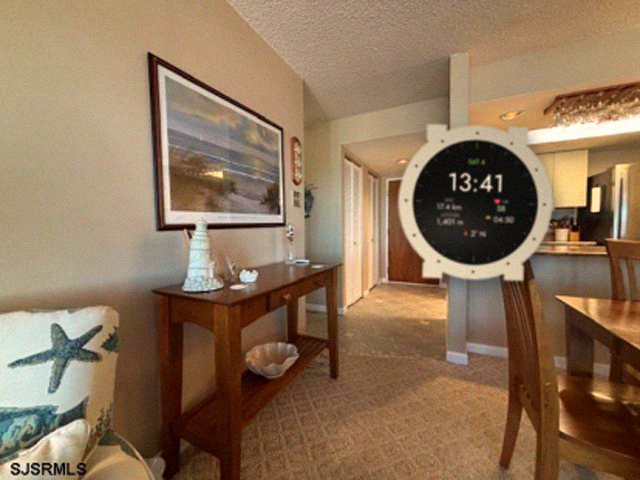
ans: T13:41
